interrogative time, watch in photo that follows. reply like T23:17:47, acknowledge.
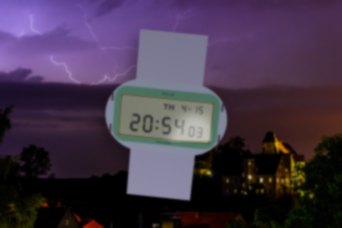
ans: T20:54:03
